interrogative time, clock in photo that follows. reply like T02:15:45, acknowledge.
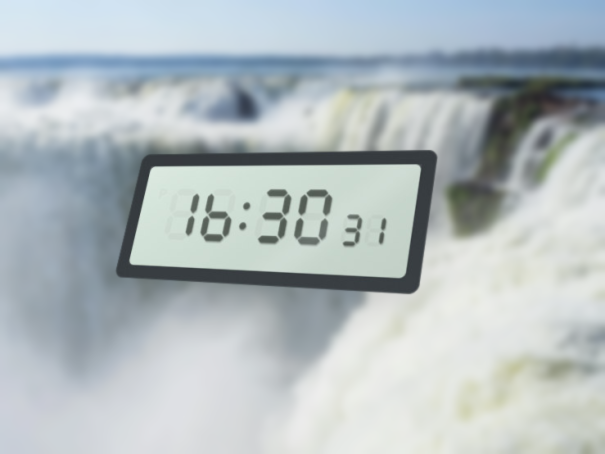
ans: T16:30:31
